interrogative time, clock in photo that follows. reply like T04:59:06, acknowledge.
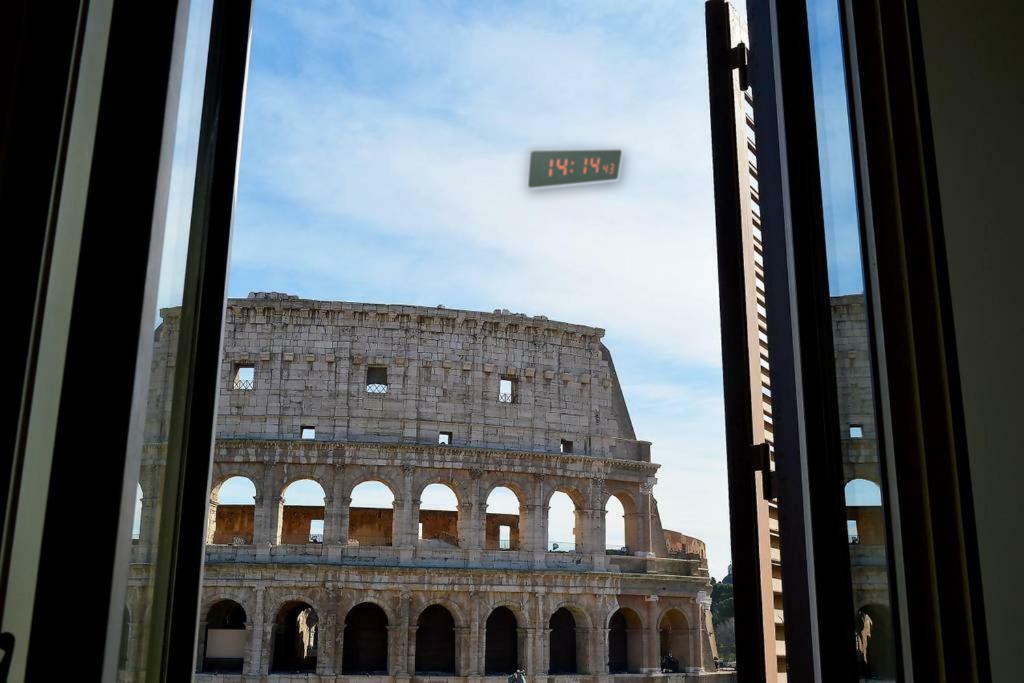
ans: T14:14:43
